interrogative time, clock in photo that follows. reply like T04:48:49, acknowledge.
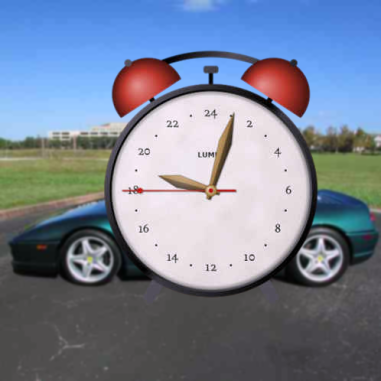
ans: T19:02:45
